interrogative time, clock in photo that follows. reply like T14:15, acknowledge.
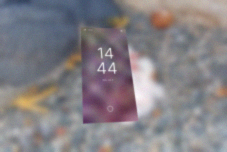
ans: T14:44
